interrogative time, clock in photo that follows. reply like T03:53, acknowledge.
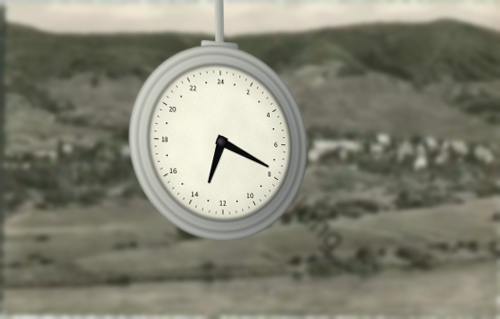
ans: T13:19
